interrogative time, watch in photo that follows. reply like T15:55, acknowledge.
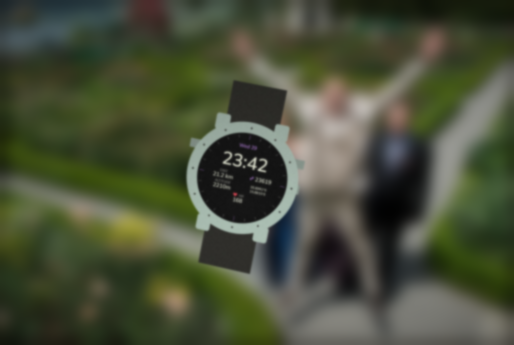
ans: T23:42
